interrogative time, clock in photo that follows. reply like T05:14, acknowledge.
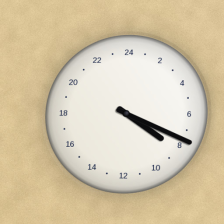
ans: T08:19
